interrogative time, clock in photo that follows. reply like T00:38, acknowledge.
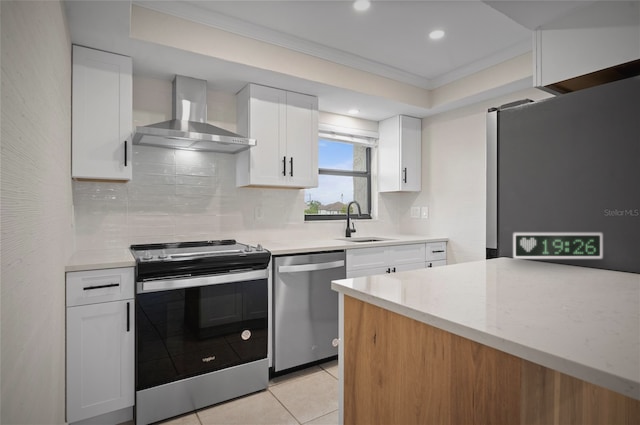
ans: T19:26
